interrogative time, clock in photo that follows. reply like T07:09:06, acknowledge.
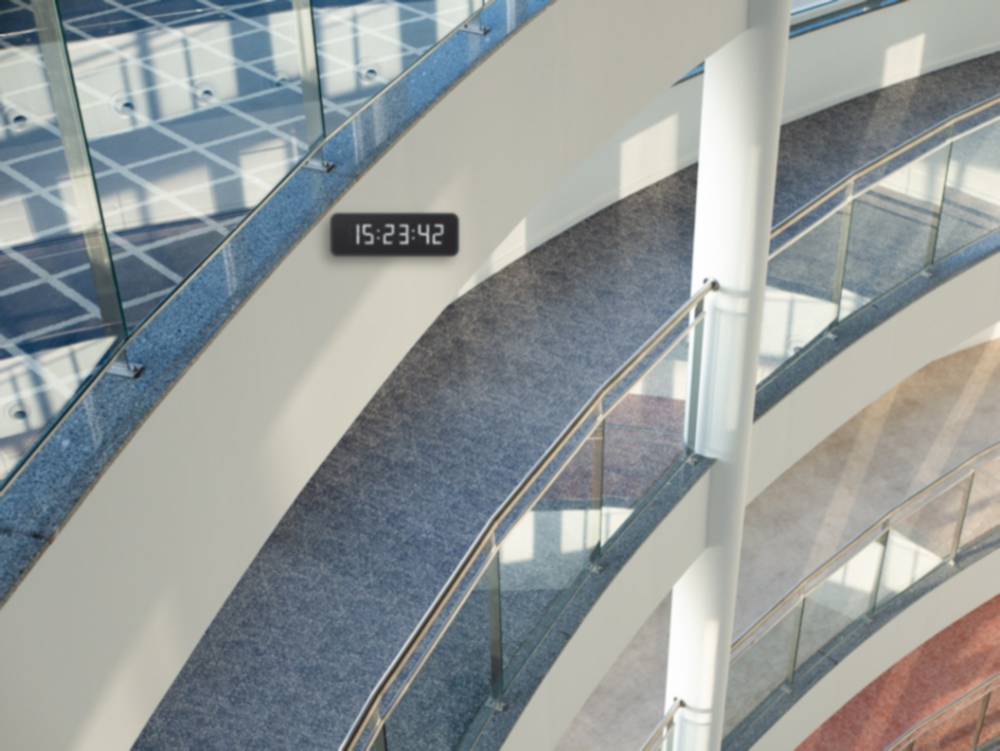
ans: T15:23:42
